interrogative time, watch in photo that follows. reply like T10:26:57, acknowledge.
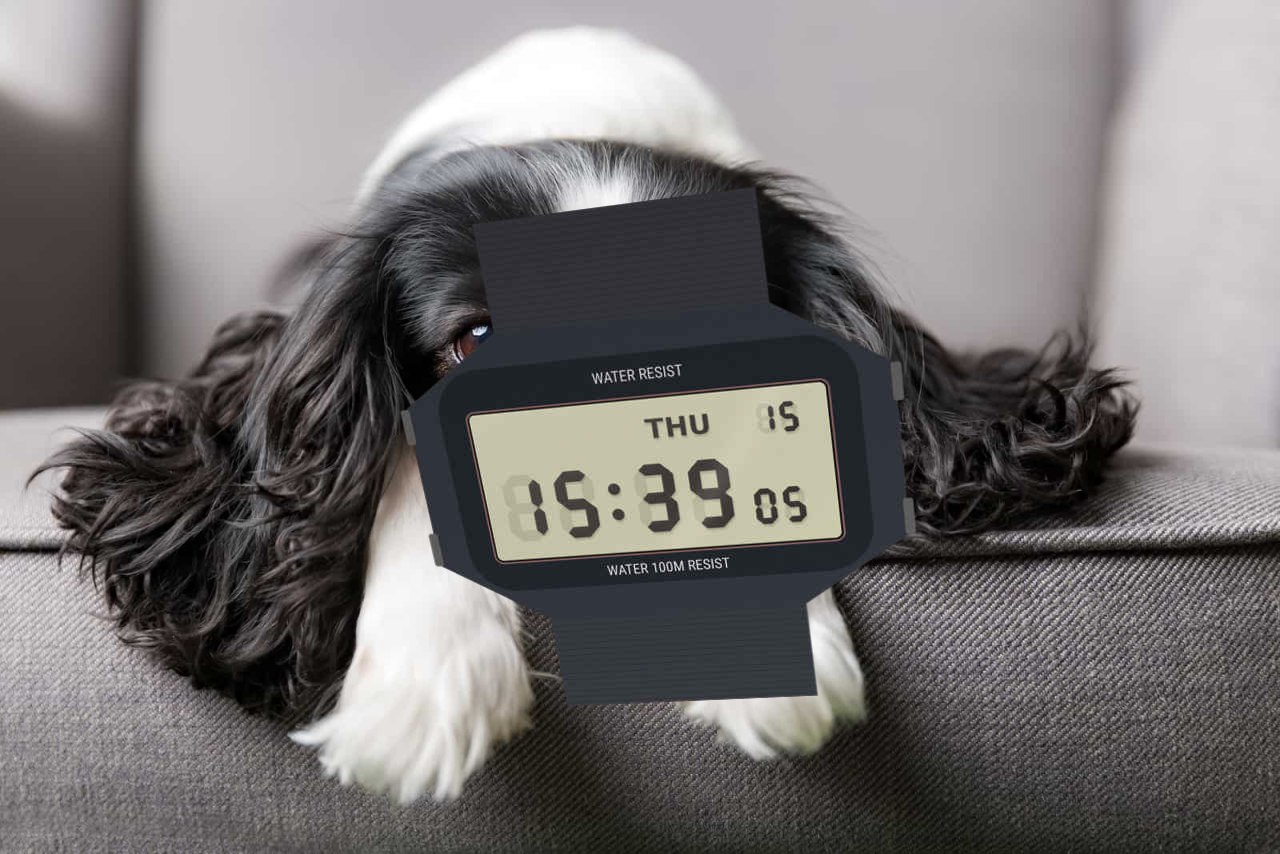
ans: T15:39:05
